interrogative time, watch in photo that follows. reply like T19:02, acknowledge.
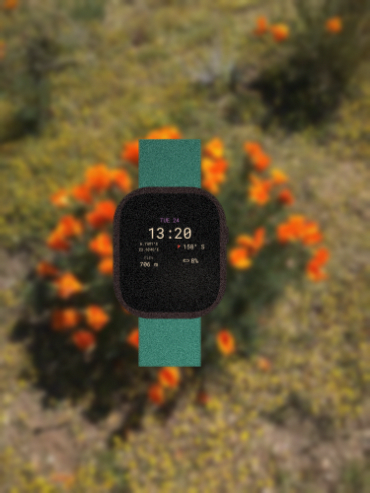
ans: T13:20
